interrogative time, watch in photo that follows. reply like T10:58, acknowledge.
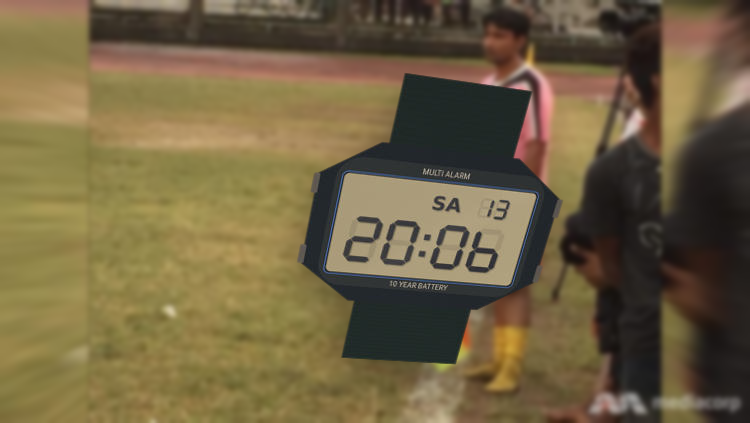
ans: T20:06
